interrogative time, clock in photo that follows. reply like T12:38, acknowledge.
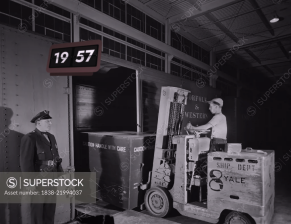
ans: T19:57
